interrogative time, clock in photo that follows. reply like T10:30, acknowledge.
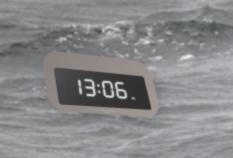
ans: T13:06
